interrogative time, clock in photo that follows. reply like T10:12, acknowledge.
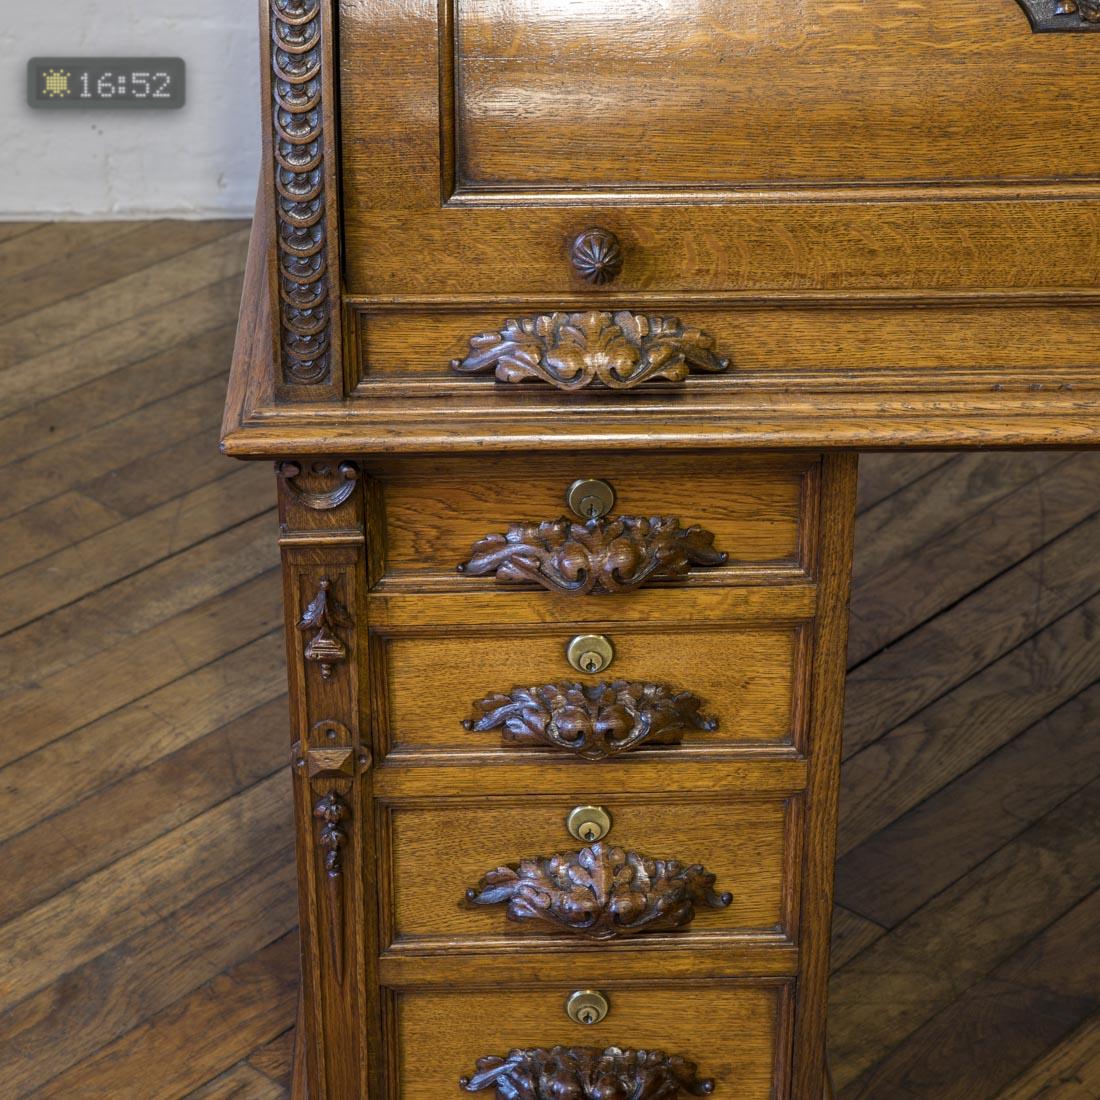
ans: T16:52
